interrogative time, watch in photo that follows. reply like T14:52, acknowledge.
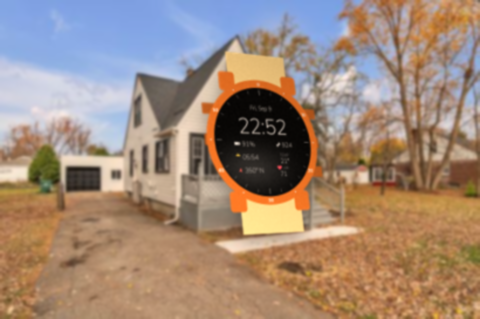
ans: T22:52
